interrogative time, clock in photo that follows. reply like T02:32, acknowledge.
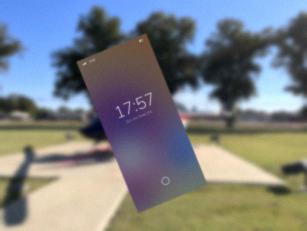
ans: T17:57
